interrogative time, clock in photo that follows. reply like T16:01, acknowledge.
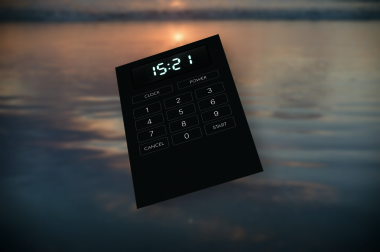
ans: T15:21
